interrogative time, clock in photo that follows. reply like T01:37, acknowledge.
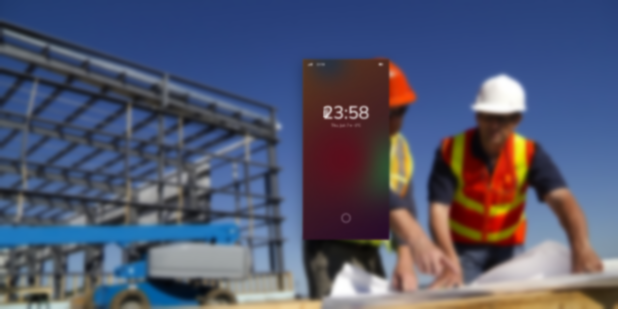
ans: T23:58
